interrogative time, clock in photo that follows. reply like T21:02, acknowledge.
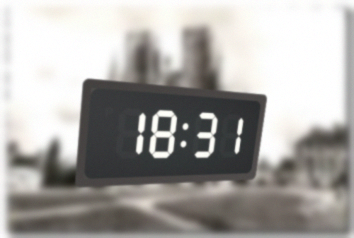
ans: T18:31
